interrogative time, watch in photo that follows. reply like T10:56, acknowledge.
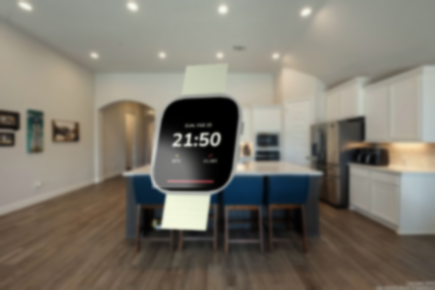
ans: T21:50
